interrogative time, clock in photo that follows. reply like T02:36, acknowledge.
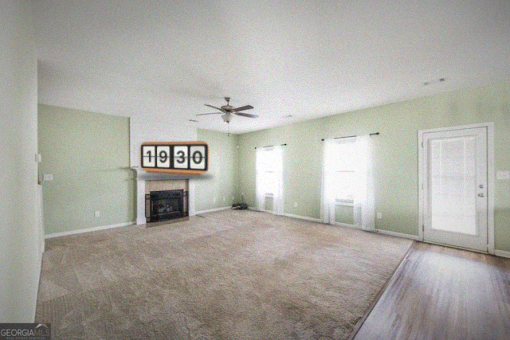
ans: T19:30
